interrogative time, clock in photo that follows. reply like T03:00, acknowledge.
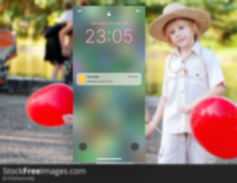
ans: T23:05
